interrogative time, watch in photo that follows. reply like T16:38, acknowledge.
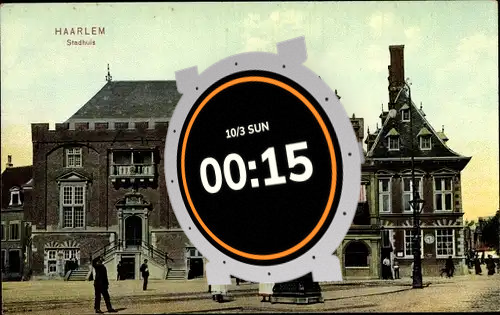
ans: T00:15
